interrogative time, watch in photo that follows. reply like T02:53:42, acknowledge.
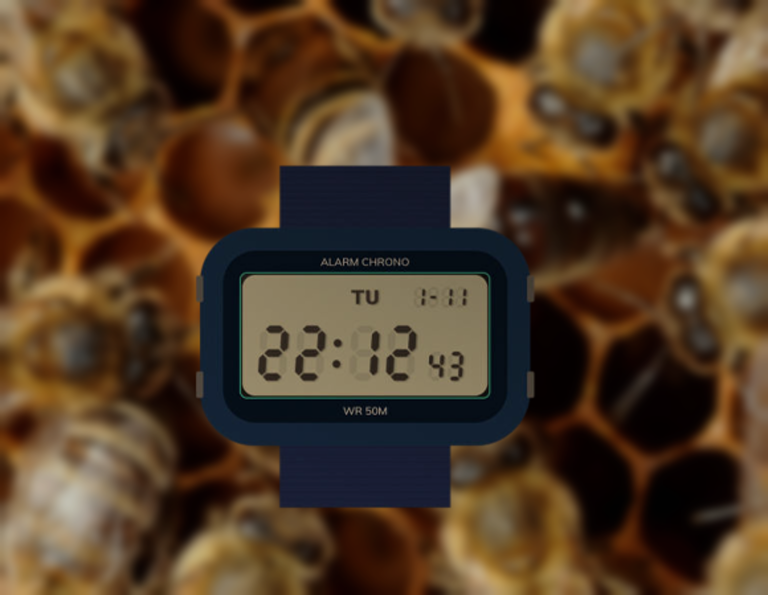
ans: T22:12:43
